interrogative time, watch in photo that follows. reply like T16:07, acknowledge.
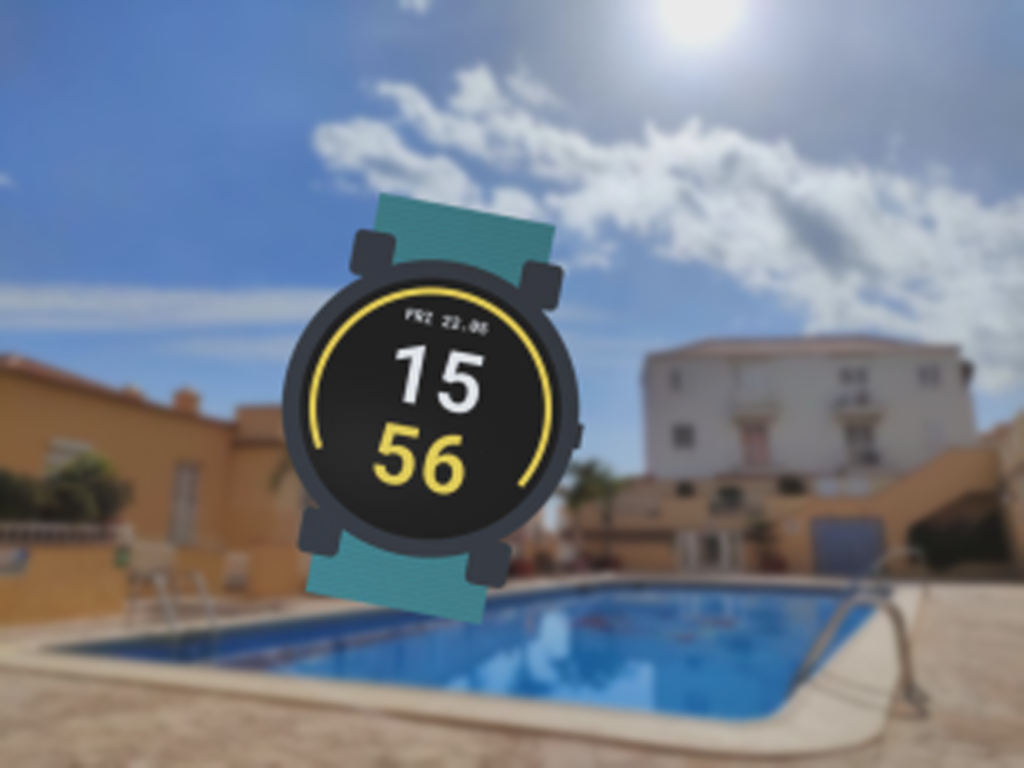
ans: T15:56
